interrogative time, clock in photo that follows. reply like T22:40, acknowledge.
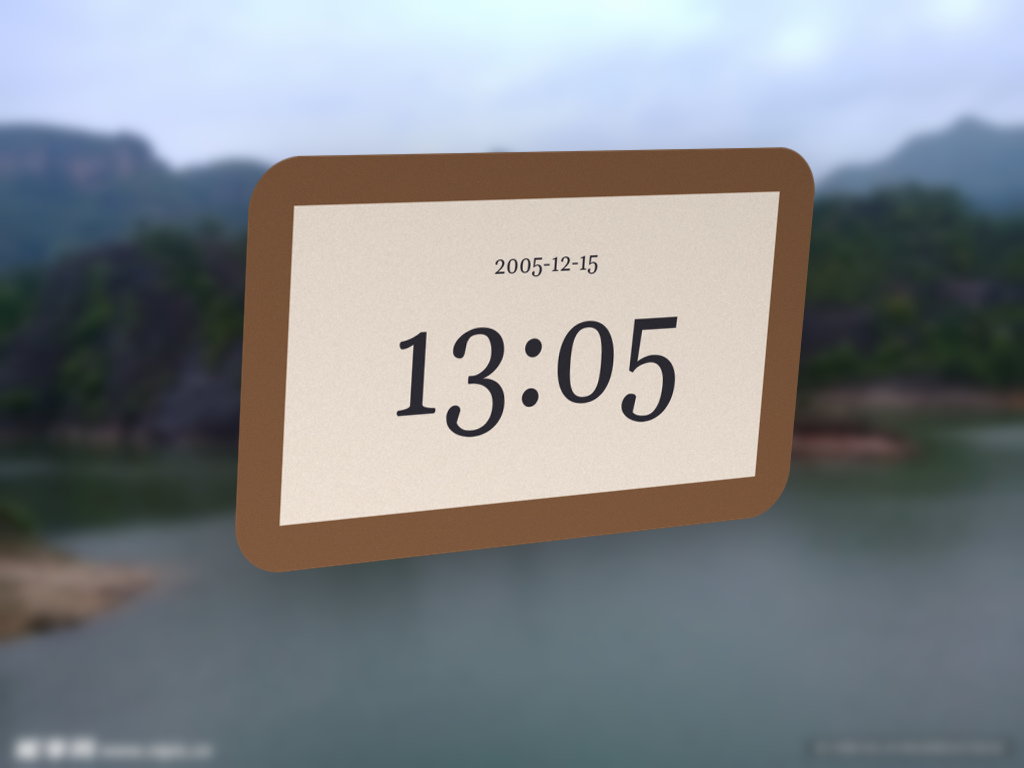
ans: T13:05
